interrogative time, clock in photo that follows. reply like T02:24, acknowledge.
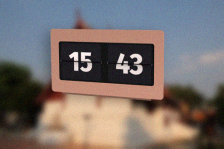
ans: T15:43
